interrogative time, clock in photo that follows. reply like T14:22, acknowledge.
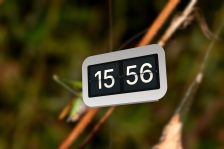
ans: T15:56
